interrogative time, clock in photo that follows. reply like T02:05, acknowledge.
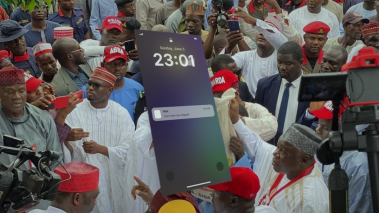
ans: T23:01
